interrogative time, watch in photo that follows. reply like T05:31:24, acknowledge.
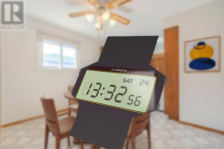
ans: T13:32:56
